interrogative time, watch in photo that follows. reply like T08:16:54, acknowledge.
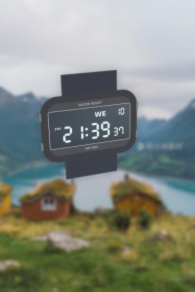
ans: T21:39:37
